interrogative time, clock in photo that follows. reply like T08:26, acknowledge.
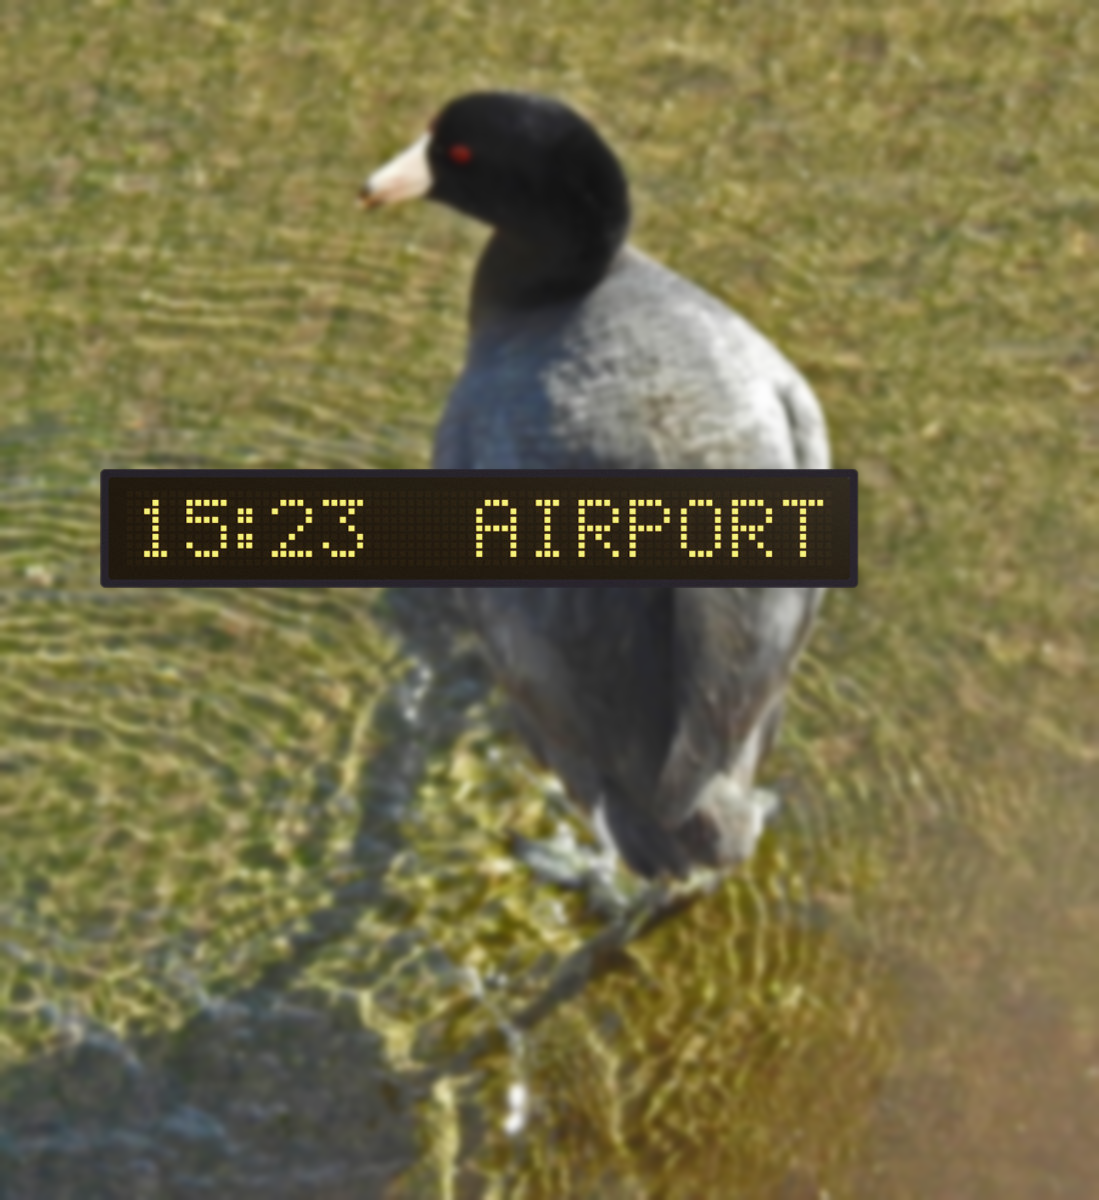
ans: T15:23
